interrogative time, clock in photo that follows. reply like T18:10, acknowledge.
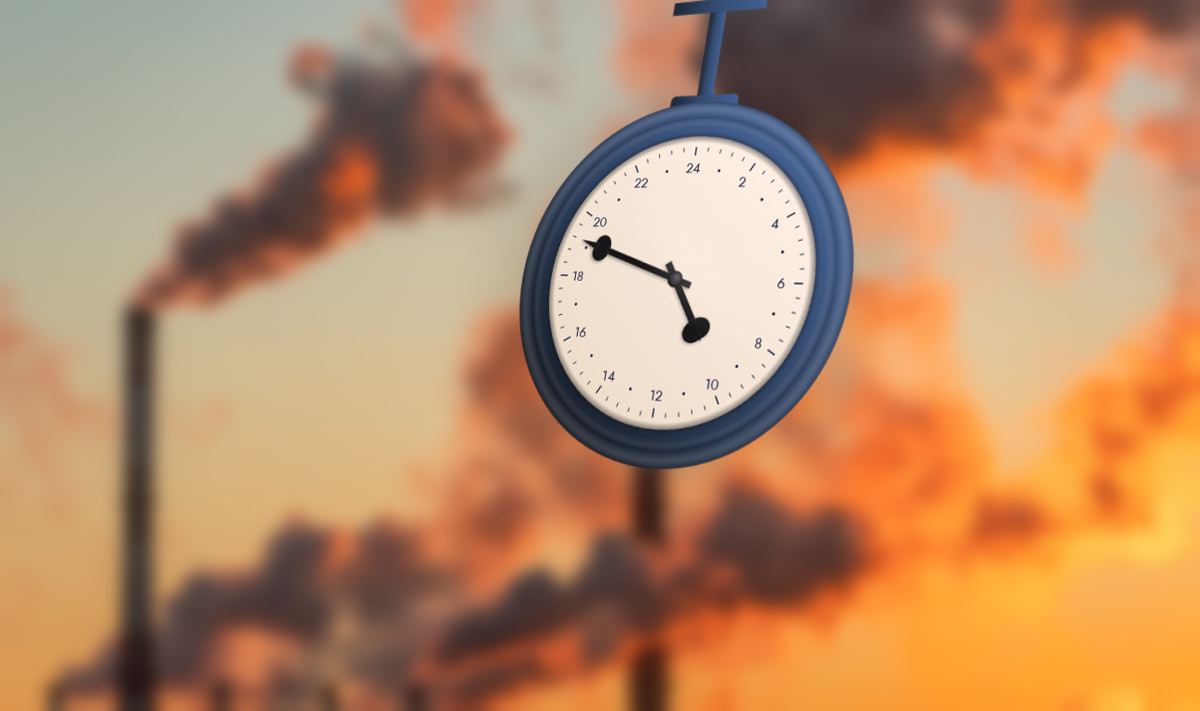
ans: T09:48
